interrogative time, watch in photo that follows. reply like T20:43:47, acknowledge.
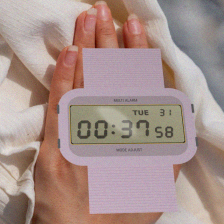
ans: T00:37:58
